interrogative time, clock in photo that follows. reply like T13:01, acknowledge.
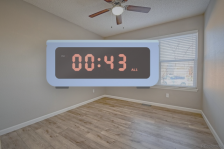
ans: T00:43
